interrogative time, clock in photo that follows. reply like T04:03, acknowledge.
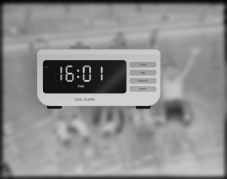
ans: T16:01
